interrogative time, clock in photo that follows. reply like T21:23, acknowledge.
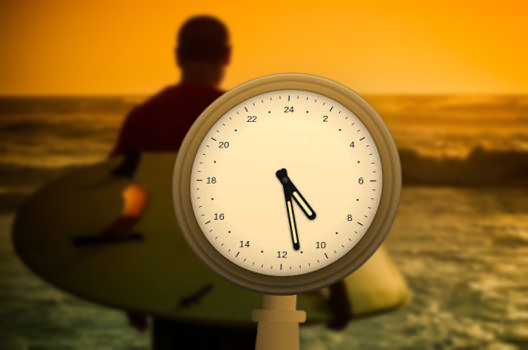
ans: T09:28
